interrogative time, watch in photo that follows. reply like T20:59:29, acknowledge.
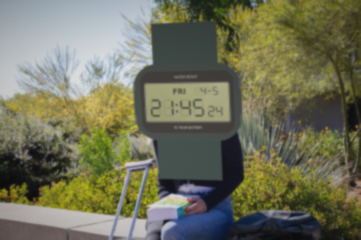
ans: T21:45:24
